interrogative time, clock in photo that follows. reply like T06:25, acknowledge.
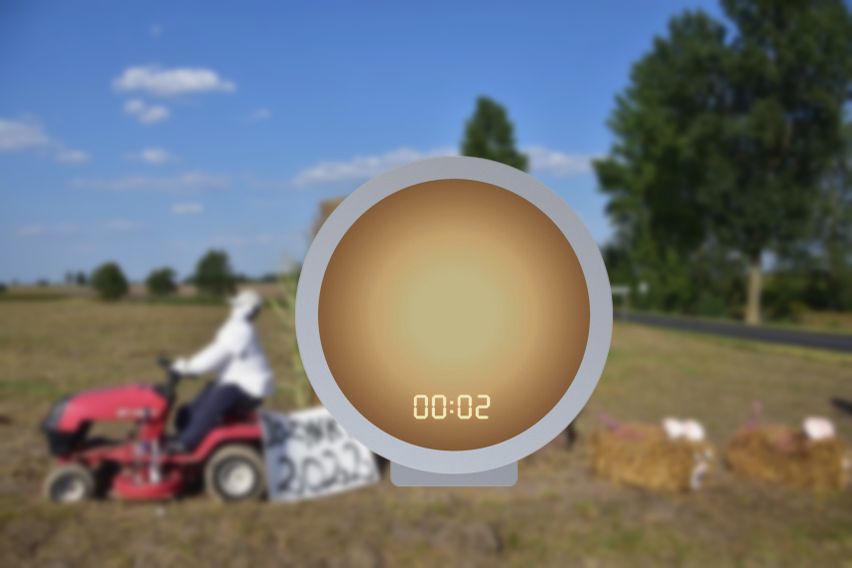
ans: T00:02
